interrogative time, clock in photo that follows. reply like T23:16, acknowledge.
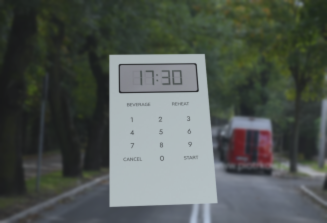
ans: T17:30
